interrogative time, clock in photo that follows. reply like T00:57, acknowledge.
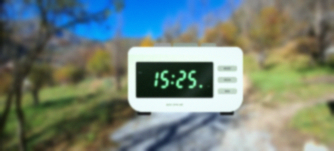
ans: T15:25
